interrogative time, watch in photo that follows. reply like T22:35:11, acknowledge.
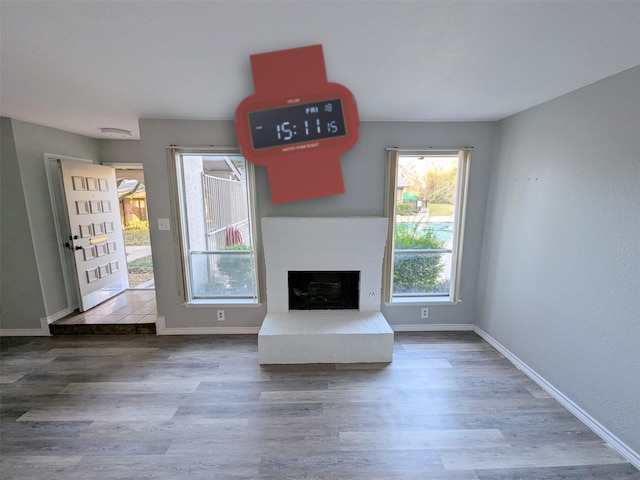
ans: T15:11:15
